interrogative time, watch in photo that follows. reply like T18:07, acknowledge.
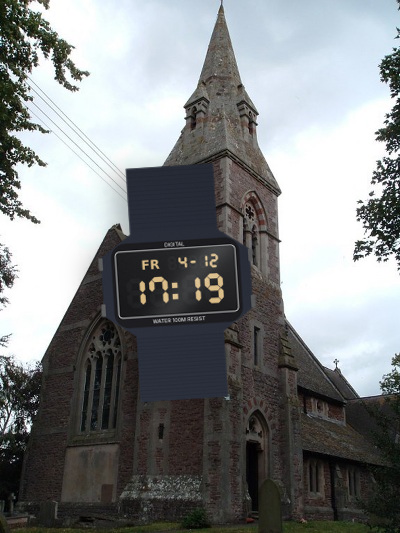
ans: T17:19
